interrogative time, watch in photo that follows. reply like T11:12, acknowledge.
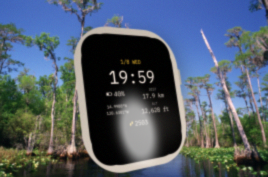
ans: T19:59
